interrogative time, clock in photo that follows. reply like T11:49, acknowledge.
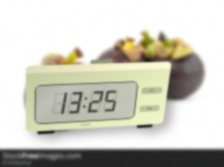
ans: T13:25
